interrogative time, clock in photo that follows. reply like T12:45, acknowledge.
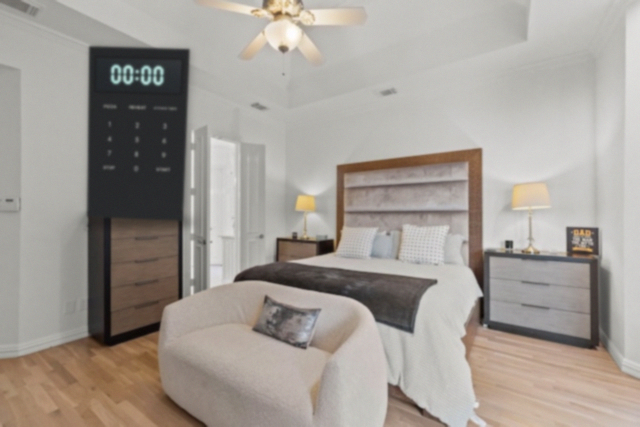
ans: T00:00
